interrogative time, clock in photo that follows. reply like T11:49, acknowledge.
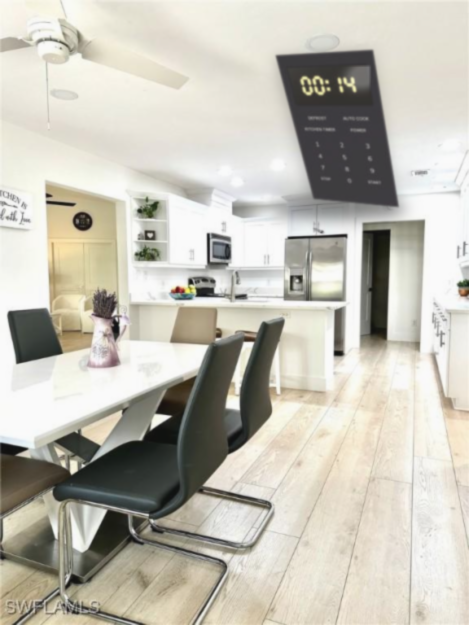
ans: T00:14
